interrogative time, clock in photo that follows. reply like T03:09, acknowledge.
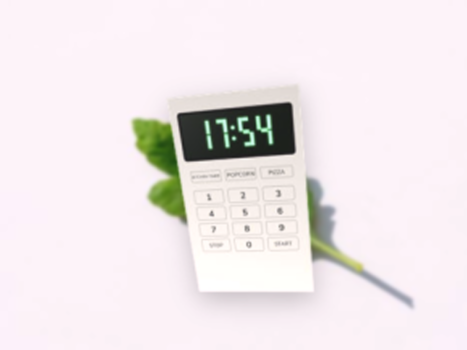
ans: T17:54
